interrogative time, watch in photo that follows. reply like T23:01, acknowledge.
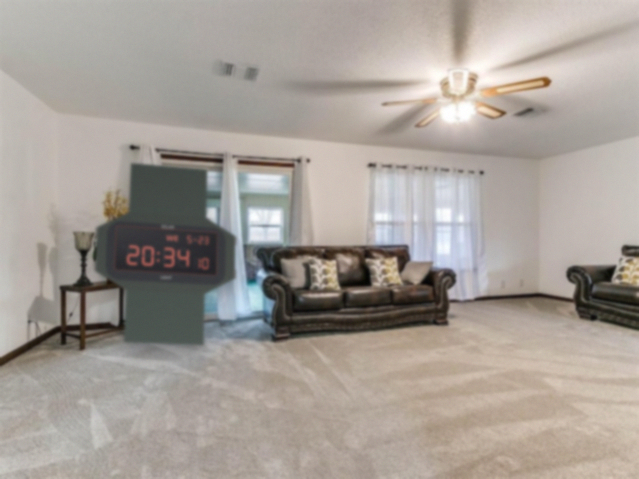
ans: T20:34
